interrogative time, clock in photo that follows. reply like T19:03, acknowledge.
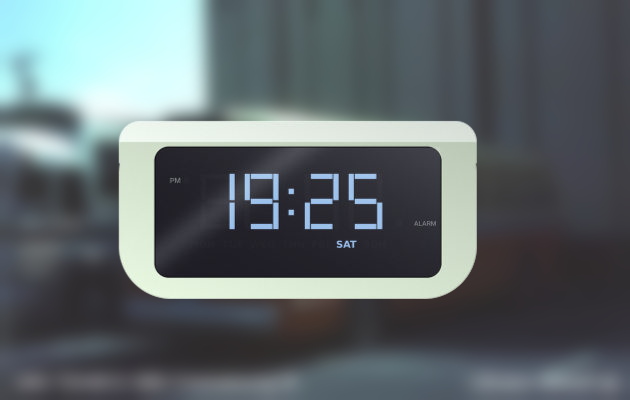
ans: T19:25
